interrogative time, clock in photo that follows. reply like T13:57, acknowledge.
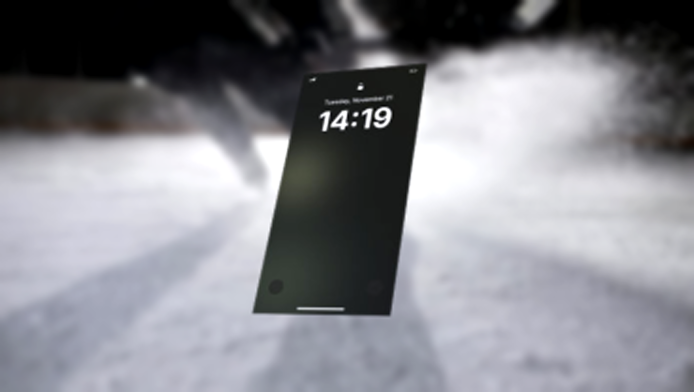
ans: T14:19
